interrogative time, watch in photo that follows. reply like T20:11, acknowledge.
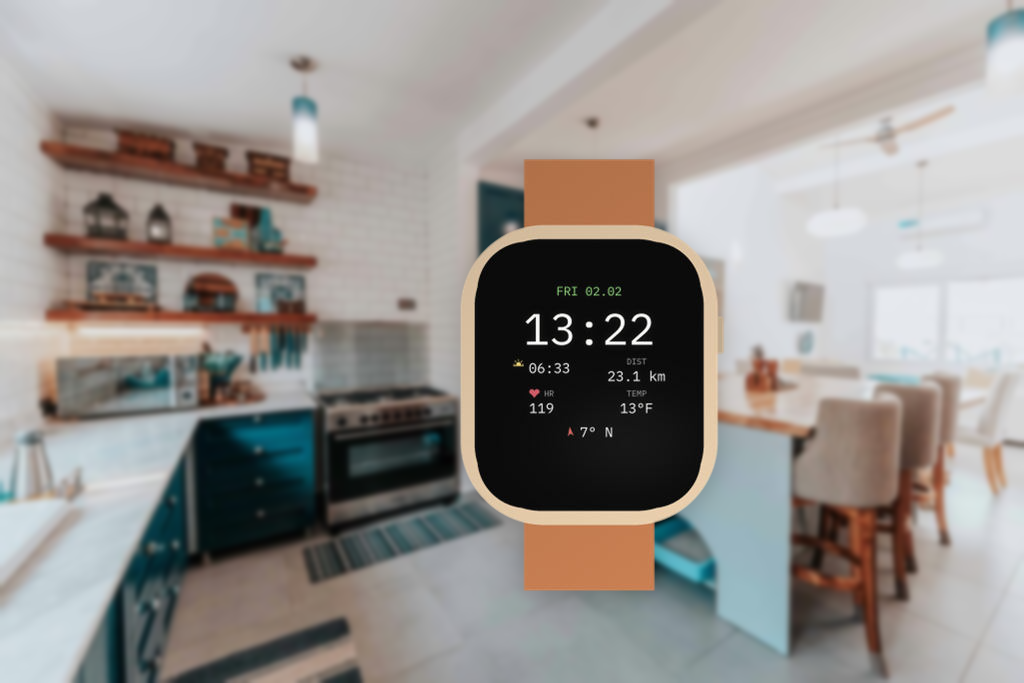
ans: T13:22
